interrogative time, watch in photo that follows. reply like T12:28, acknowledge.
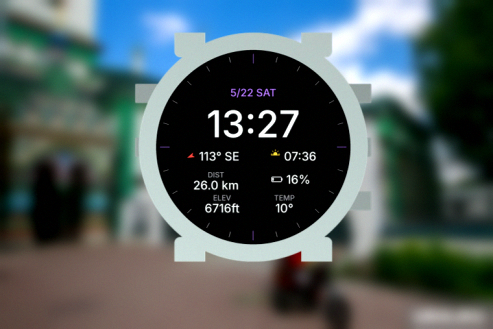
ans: T13:27
